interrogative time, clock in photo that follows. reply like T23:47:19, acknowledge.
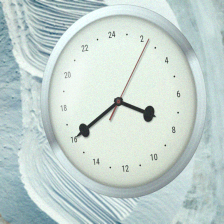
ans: T07:40:06
